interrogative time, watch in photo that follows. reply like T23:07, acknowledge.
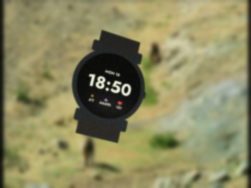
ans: T18:50
